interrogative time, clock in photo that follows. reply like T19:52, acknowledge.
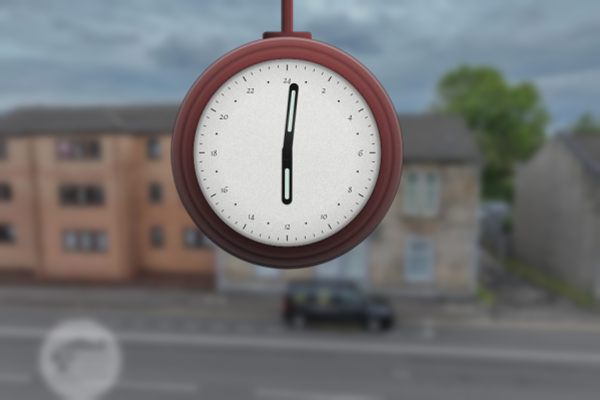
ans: T12:01
